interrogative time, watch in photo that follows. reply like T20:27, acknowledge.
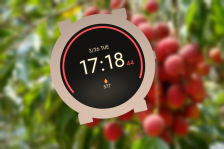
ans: T17:18
